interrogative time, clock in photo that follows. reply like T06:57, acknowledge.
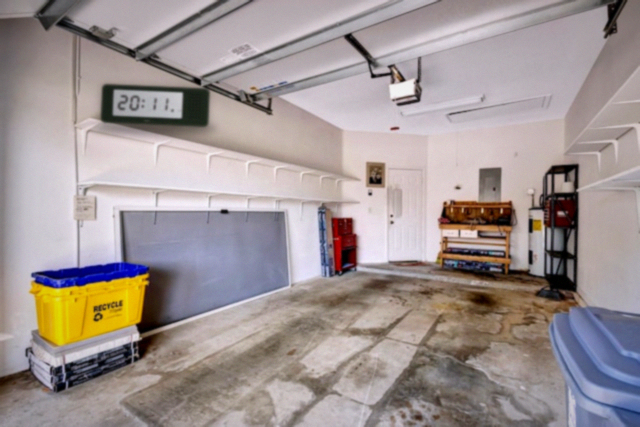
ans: T20:11
